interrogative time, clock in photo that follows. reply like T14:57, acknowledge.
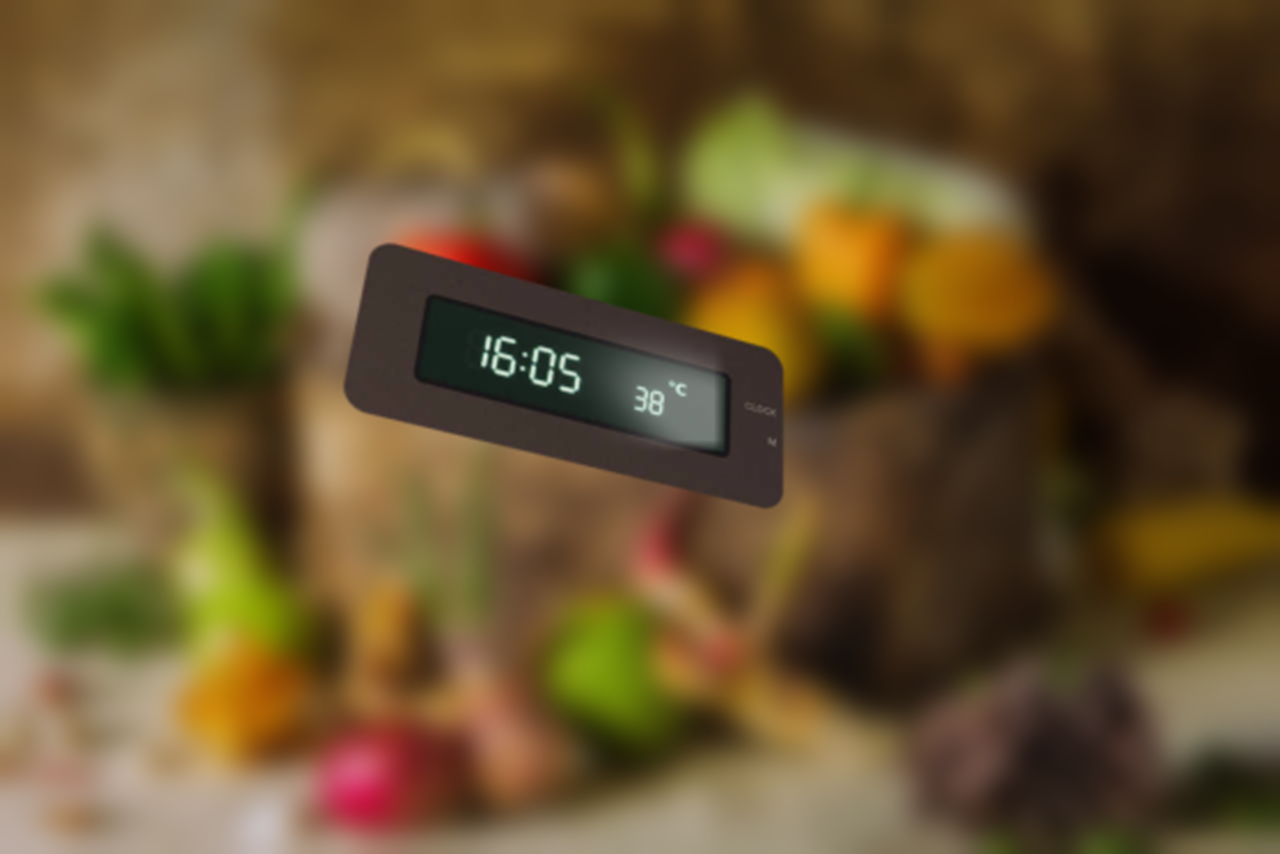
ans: T16:05
